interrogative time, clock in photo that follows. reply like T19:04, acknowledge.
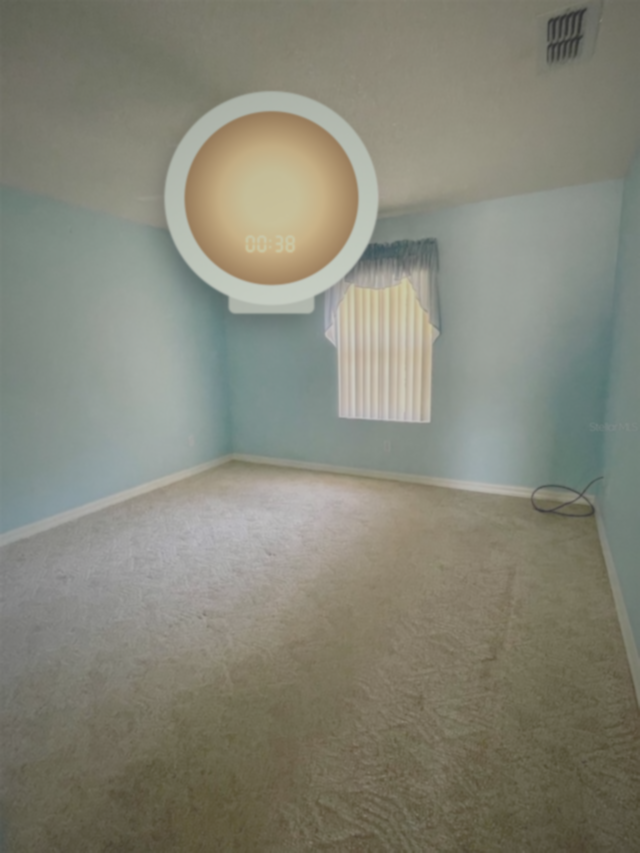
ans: T00:38
